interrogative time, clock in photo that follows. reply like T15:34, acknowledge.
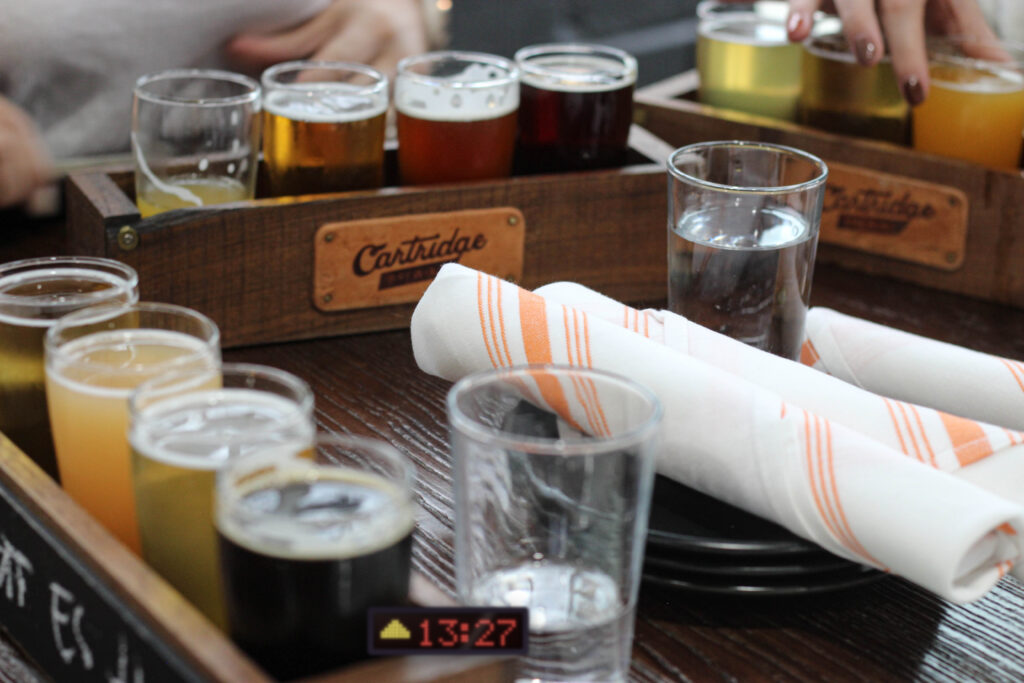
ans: T13:27
